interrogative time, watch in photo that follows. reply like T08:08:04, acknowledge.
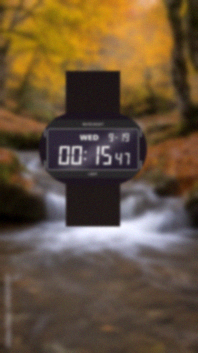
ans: T00:15:47
